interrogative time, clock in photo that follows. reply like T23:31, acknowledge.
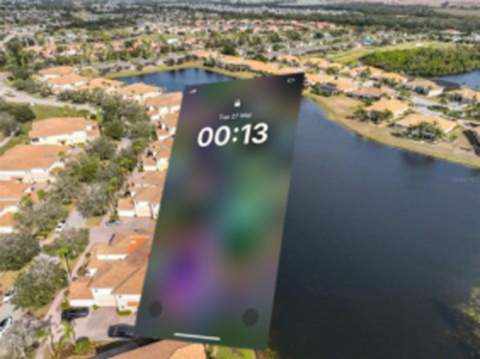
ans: T00:13
